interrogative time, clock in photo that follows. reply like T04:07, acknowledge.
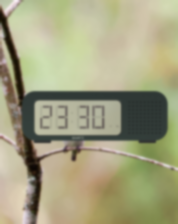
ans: T23:30
